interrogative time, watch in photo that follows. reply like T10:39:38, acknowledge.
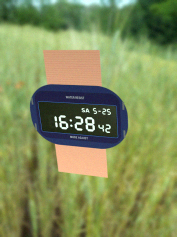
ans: T16:28:42
